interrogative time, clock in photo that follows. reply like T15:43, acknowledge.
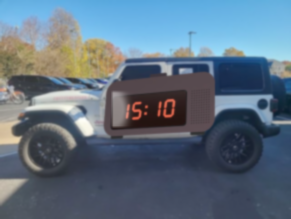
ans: T15:10
